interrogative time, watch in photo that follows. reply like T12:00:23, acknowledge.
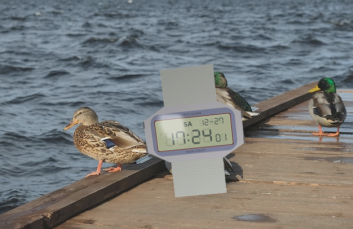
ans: T17:24:01
